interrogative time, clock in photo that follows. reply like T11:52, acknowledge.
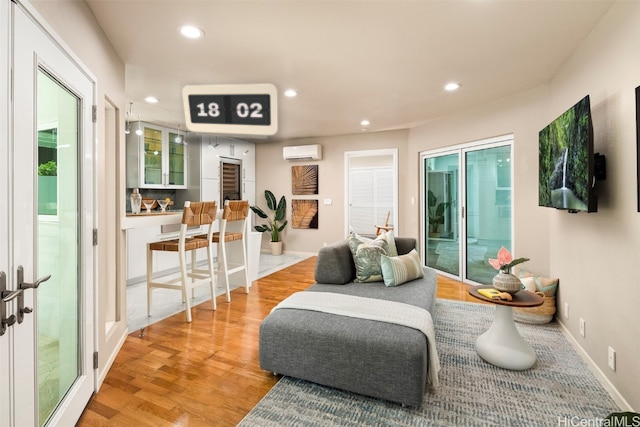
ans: T18:02
